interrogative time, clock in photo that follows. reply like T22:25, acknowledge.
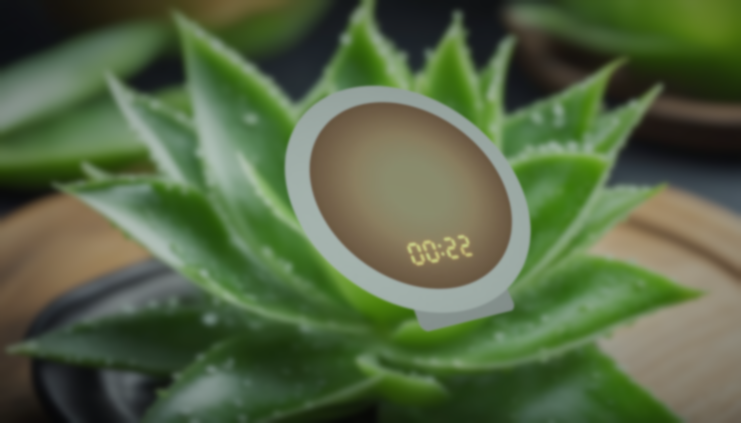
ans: T00:22
